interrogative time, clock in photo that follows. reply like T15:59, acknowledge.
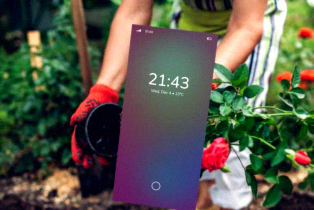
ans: T21:43
